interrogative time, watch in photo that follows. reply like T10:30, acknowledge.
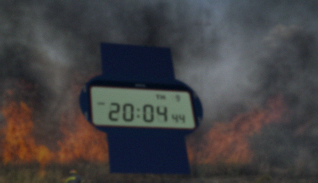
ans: T20:04
